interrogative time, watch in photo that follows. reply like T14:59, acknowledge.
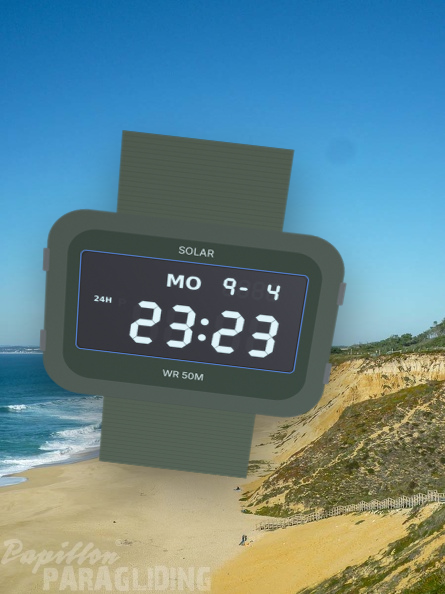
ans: T23:23
